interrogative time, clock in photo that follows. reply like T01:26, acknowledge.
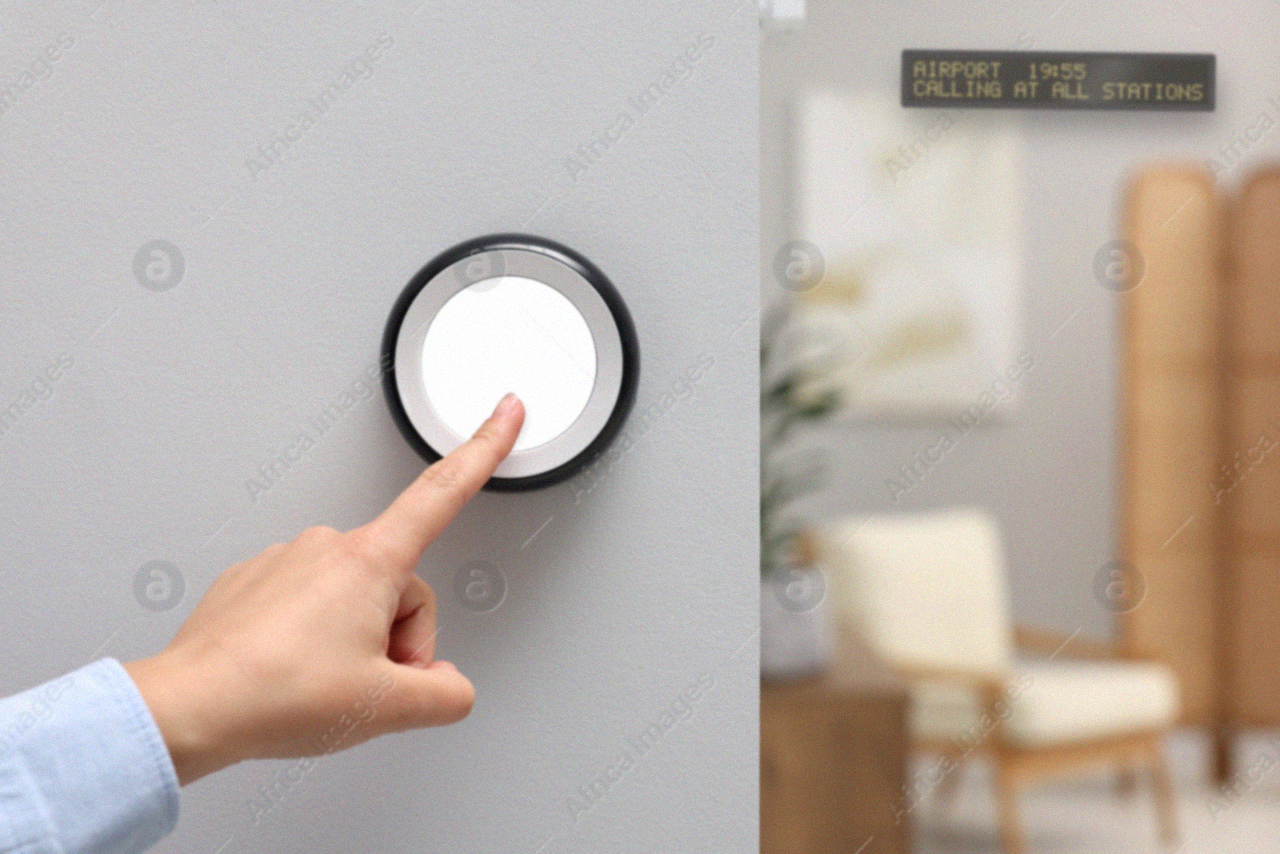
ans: T19:55
